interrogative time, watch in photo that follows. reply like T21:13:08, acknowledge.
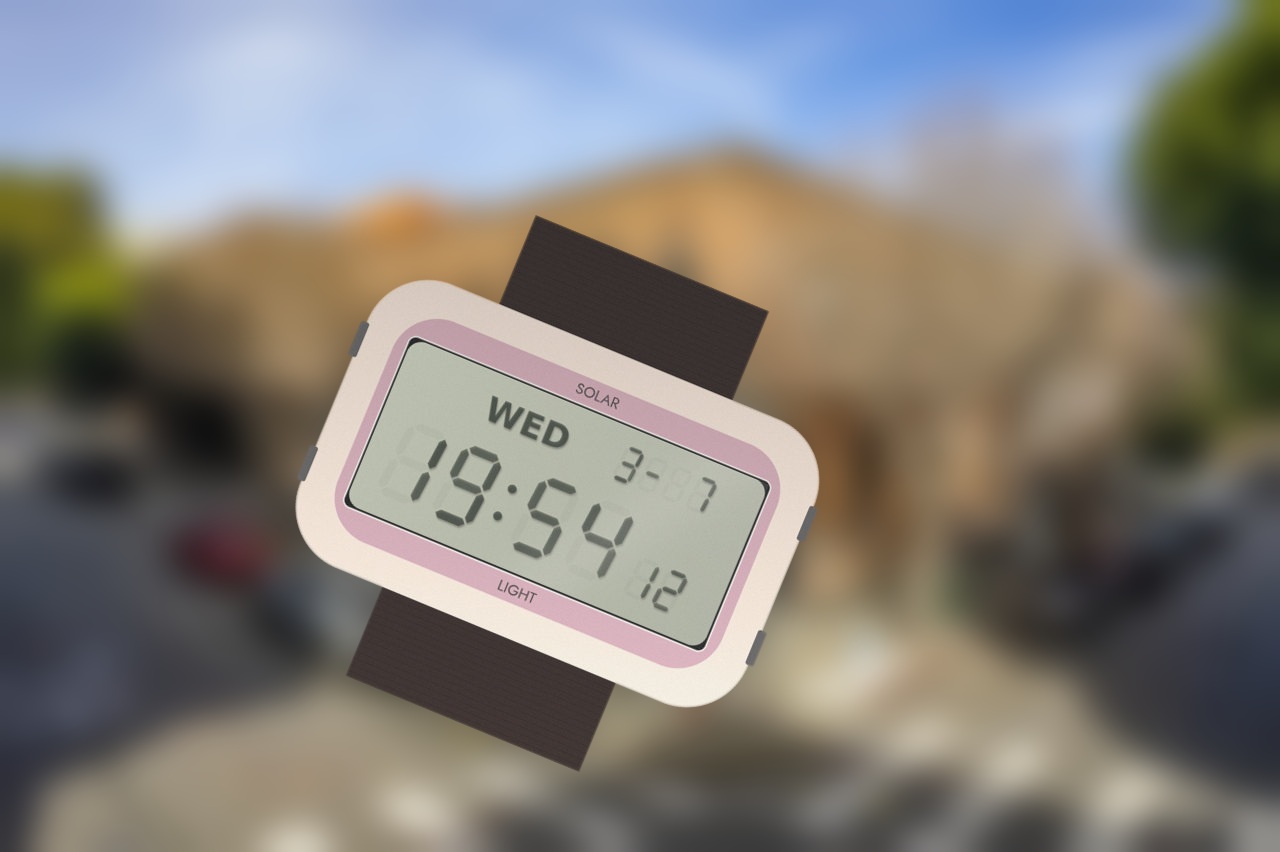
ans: T19:54:12
